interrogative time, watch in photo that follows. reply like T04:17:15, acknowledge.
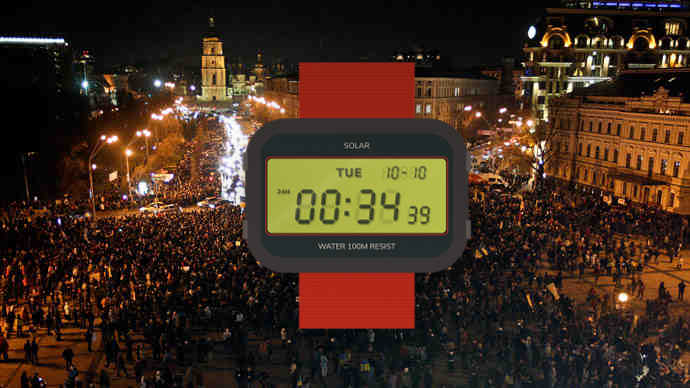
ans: T00:34:39
